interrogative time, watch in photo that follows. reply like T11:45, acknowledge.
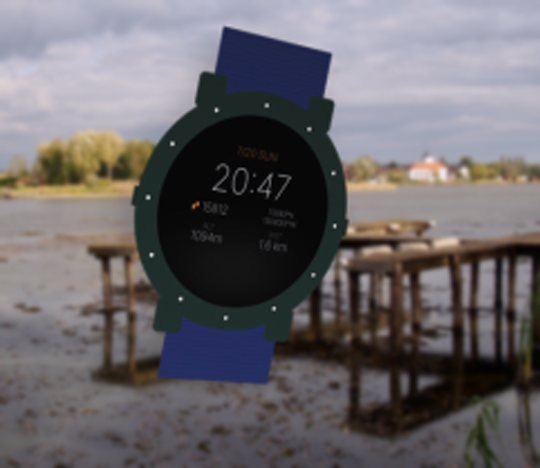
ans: T20:47
